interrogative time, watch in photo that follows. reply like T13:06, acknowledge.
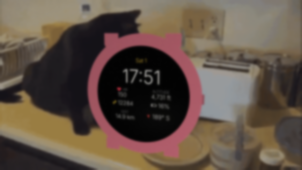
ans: T17:51
